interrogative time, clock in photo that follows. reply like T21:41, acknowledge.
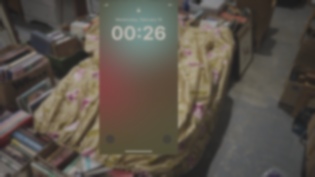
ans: T00:26
